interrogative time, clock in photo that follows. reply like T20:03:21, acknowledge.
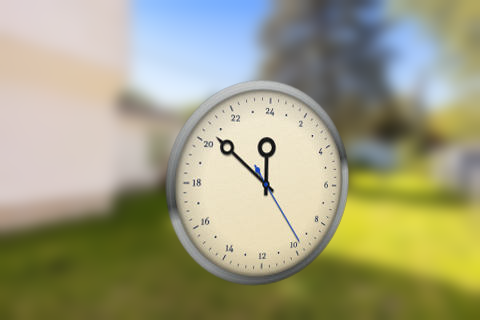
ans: T23:51:24
